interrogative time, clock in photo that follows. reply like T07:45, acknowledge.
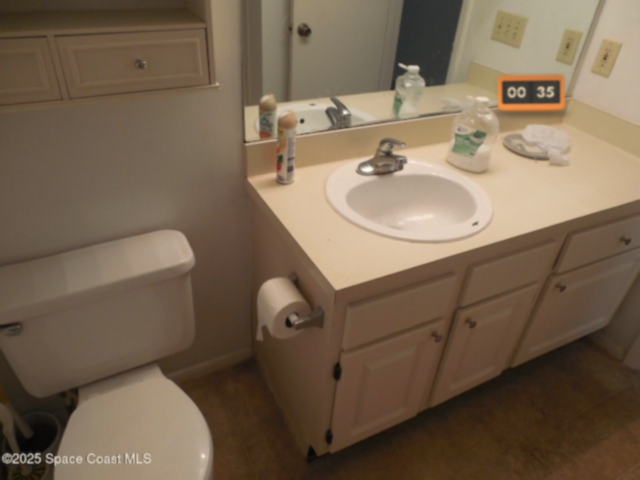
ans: T00:35
